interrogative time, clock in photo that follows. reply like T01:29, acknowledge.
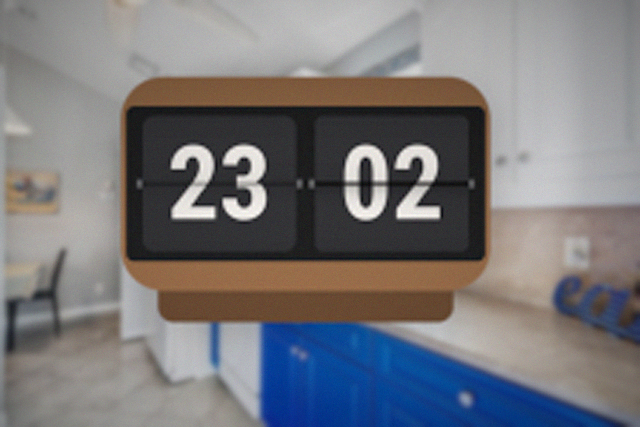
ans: T23:02
